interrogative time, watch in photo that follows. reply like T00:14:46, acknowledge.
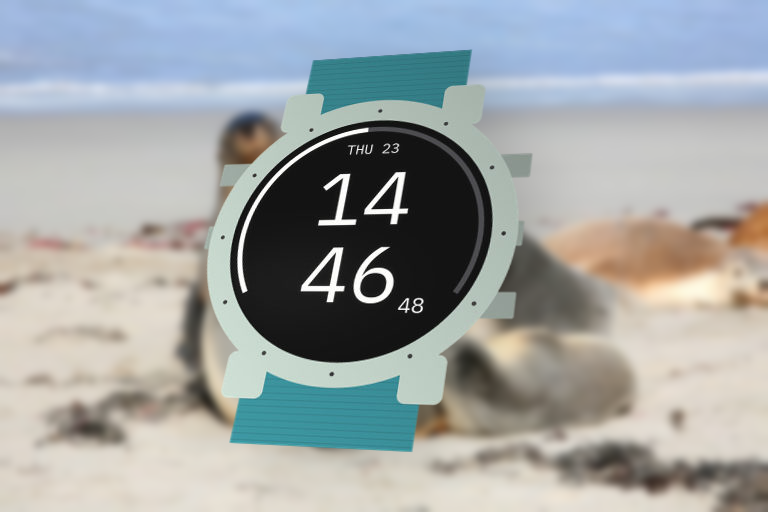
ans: T14:46:48
